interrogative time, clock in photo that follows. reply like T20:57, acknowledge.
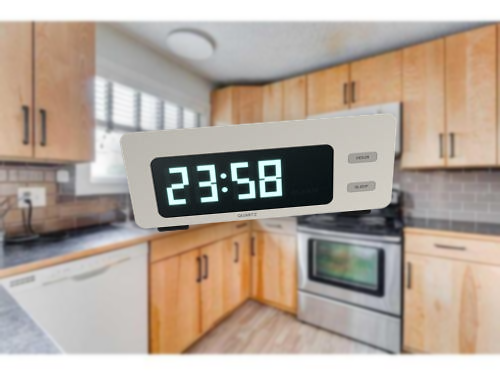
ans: T23:58
